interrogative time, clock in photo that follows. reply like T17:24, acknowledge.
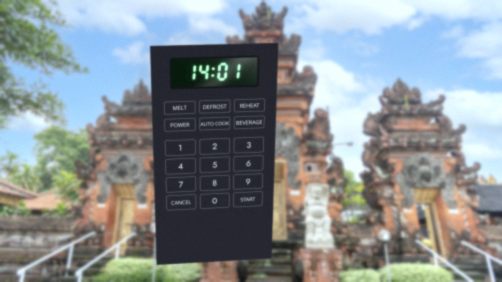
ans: T14:01
